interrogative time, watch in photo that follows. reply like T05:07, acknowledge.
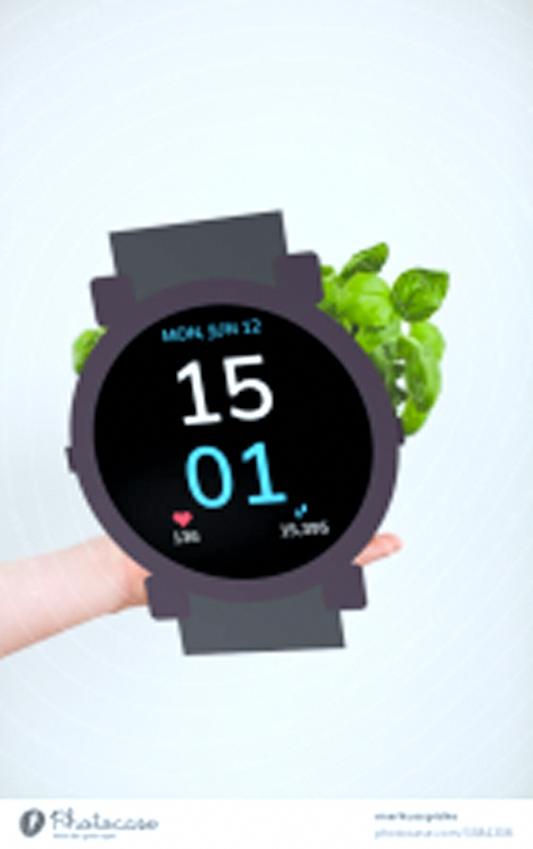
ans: T15:01
